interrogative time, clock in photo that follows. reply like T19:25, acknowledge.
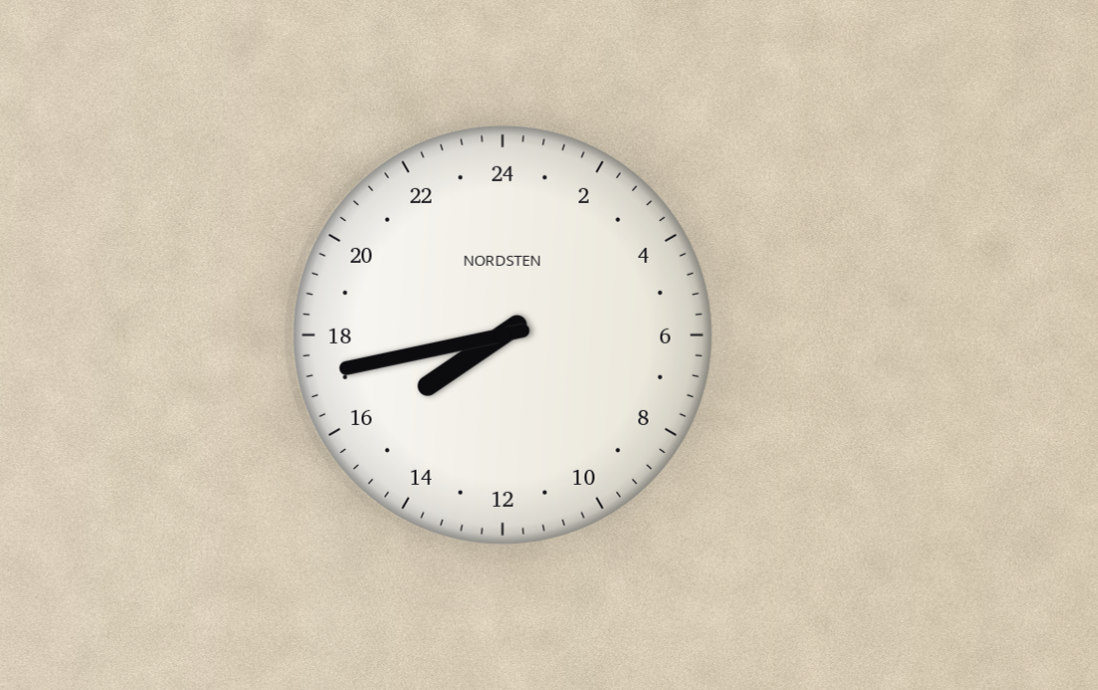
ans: T15:43
